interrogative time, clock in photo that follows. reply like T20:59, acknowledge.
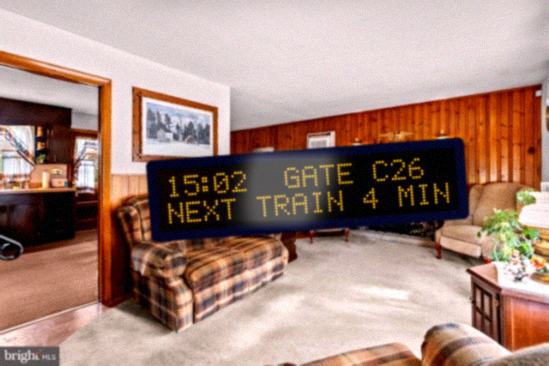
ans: T15:02
